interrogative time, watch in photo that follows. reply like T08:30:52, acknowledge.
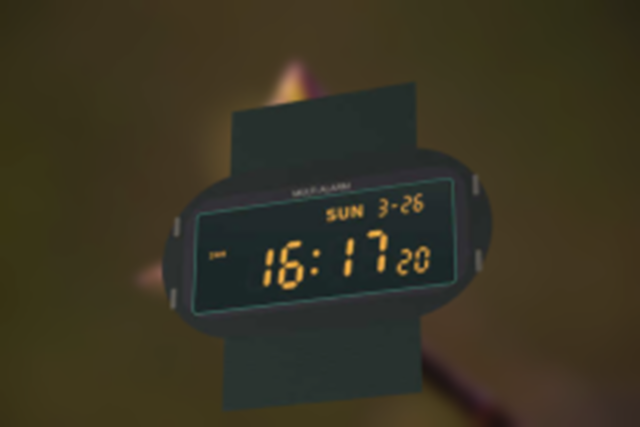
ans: T16:17:20
